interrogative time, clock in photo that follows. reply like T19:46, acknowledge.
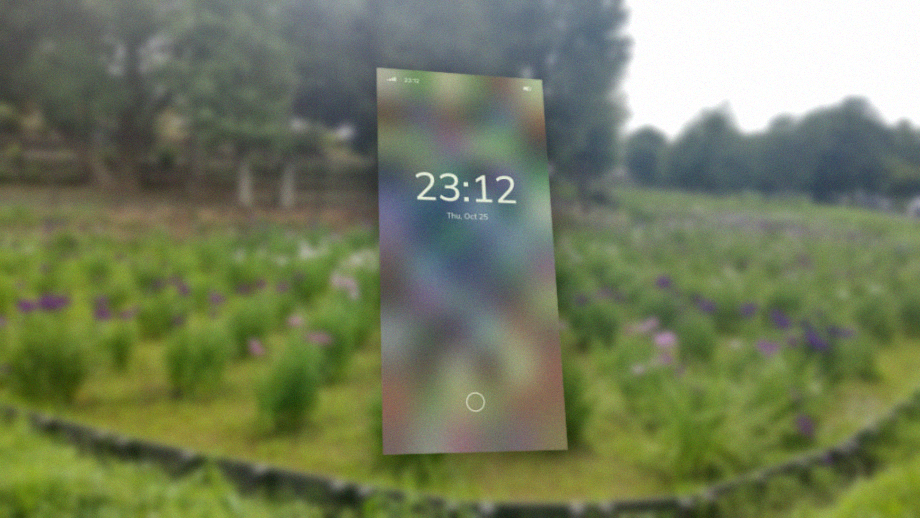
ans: T23:12
